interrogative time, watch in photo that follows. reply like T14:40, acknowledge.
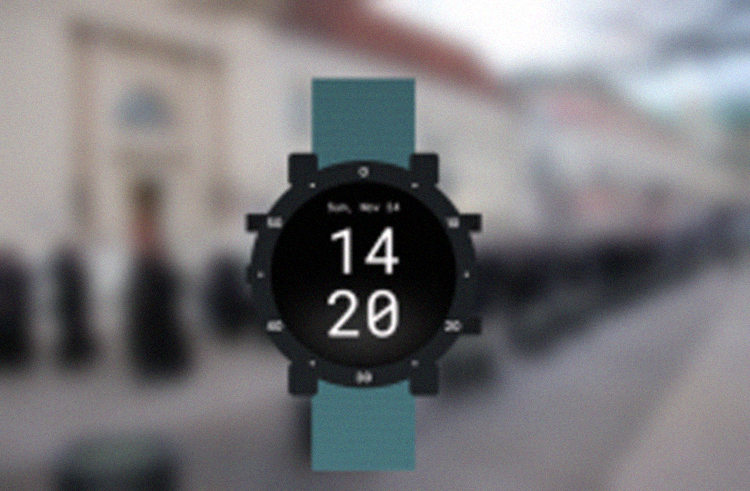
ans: T14:20
